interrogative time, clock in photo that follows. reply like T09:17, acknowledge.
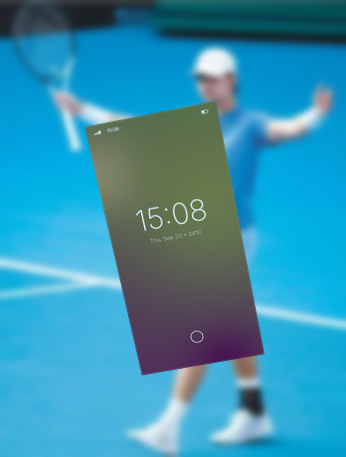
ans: T15:08
